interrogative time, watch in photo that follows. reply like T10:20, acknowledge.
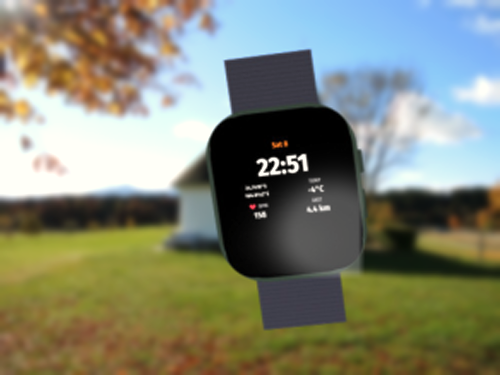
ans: T22:51
